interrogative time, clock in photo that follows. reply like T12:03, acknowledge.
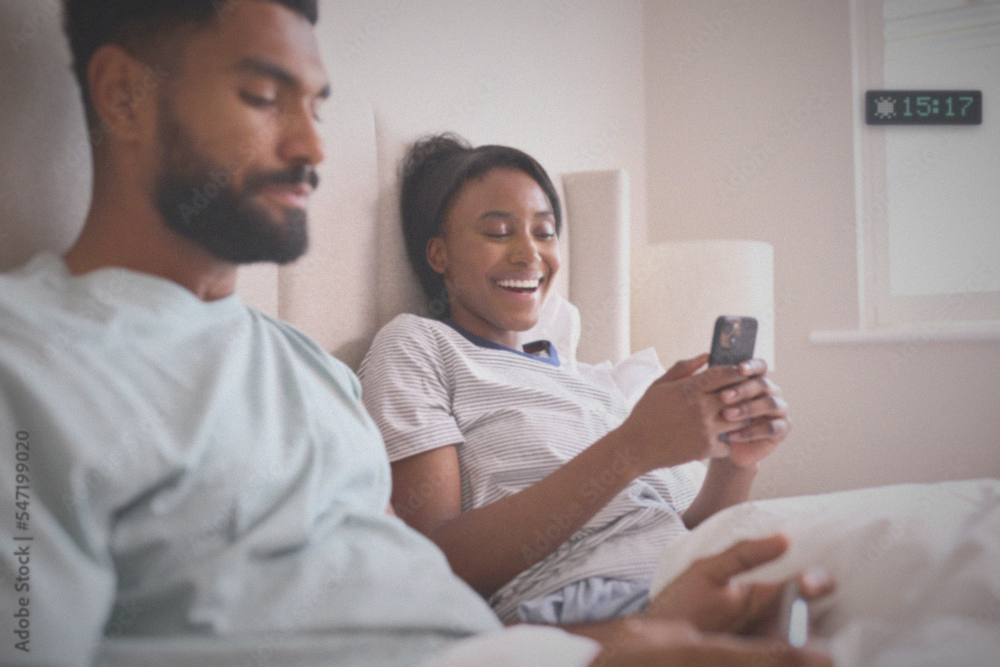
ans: T15:17
